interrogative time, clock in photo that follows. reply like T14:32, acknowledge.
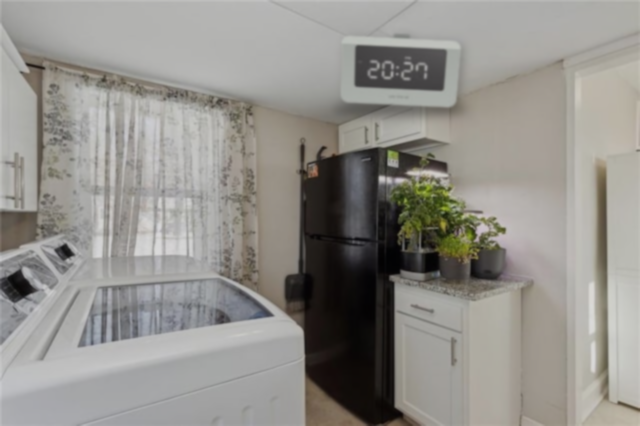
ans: T20:27
